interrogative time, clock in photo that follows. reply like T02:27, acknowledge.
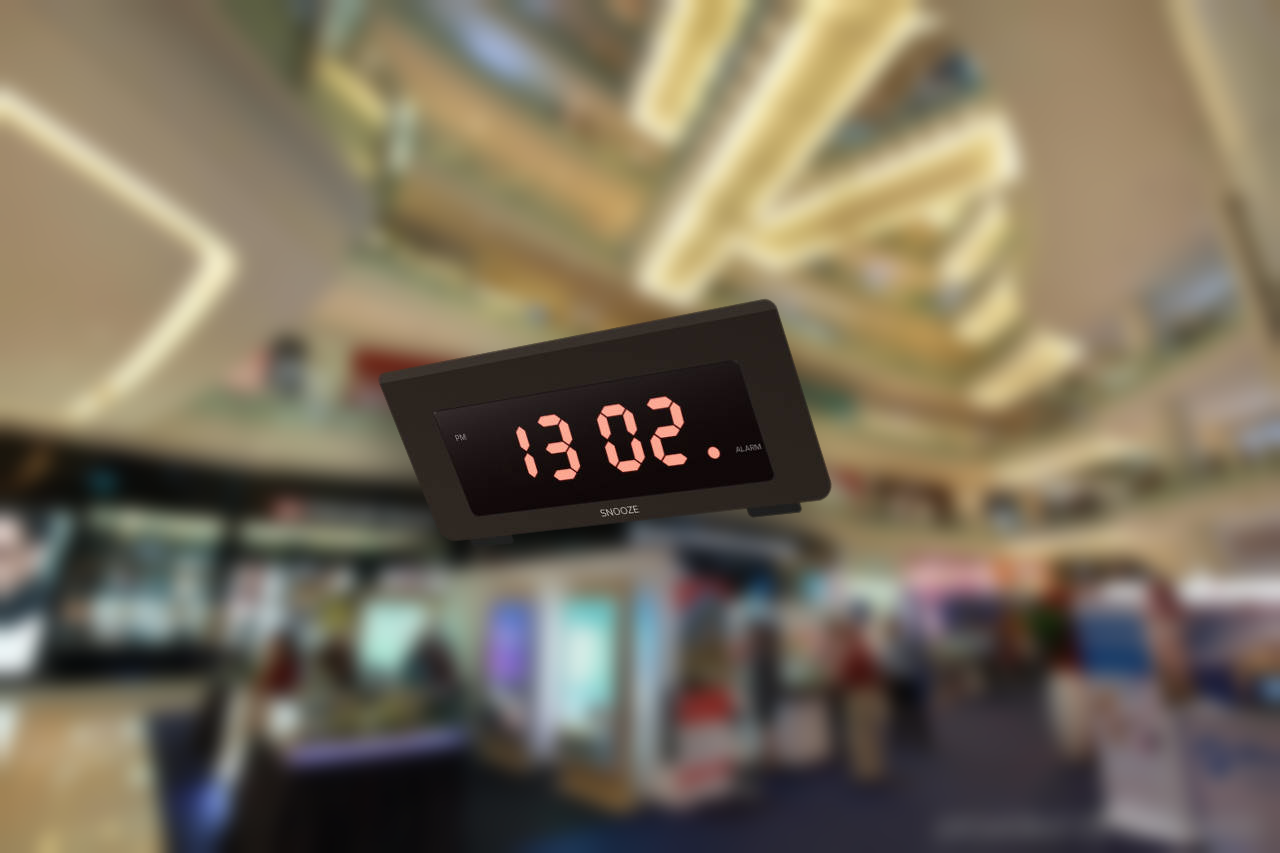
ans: T13:02
